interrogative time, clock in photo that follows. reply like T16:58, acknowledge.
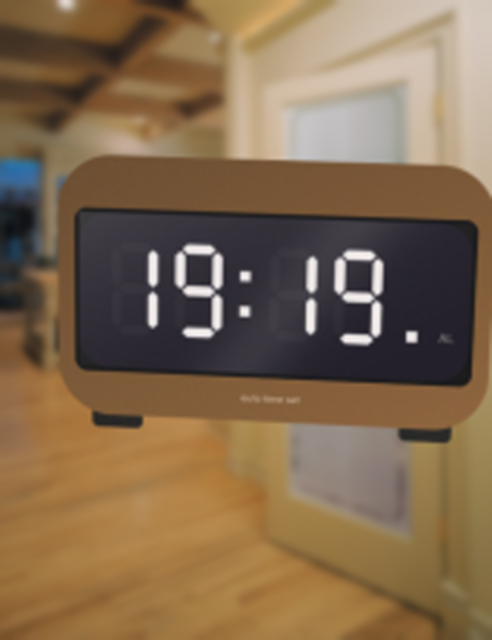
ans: T19:19
